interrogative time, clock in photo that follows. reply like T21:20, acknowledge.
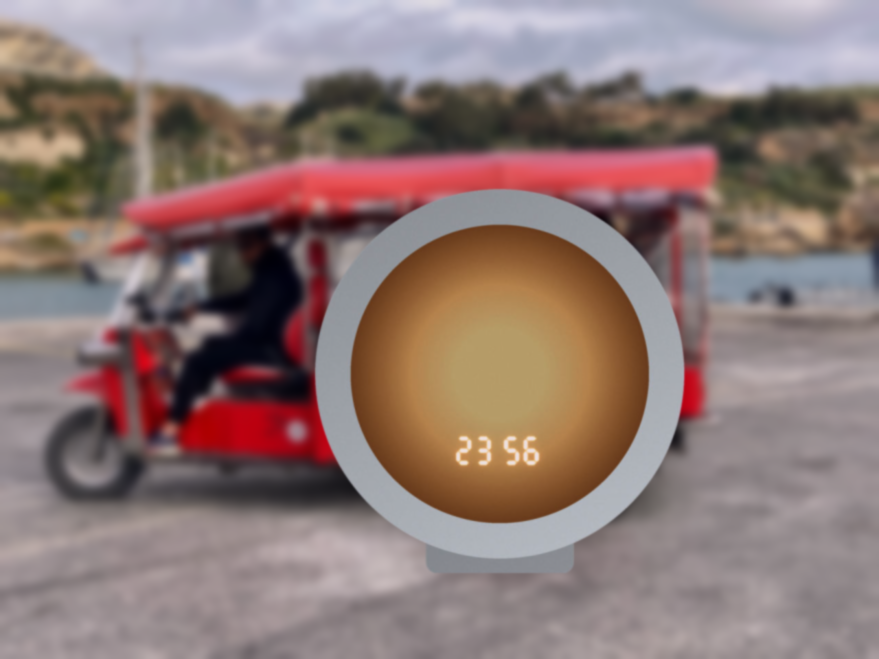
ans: T23:56
